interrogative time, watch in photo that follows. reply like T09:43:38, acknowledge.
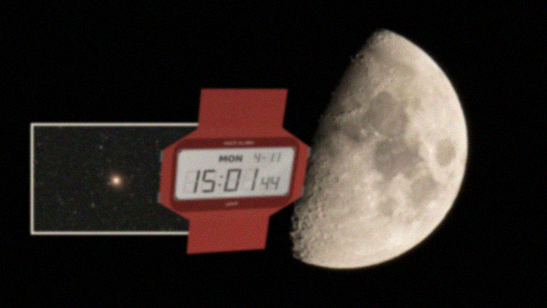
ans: T15:01:44
